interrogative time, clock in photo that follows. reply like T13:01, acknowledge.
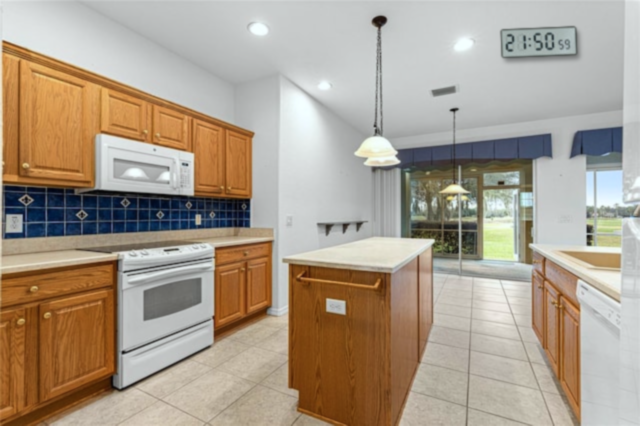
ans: T21:50
